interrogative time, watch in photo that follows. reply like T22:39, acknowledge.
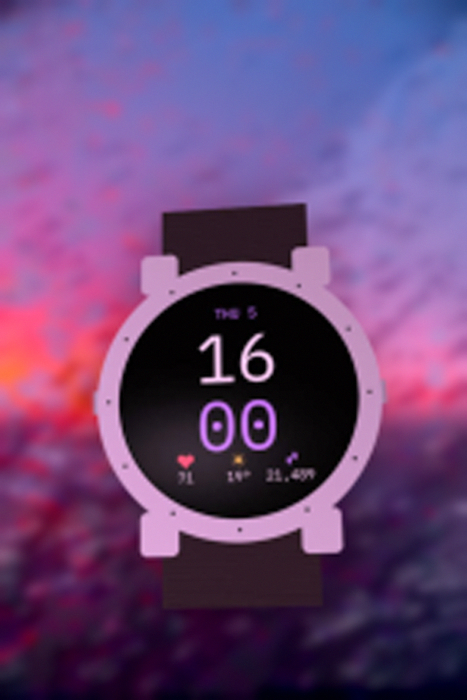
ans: T16:00
